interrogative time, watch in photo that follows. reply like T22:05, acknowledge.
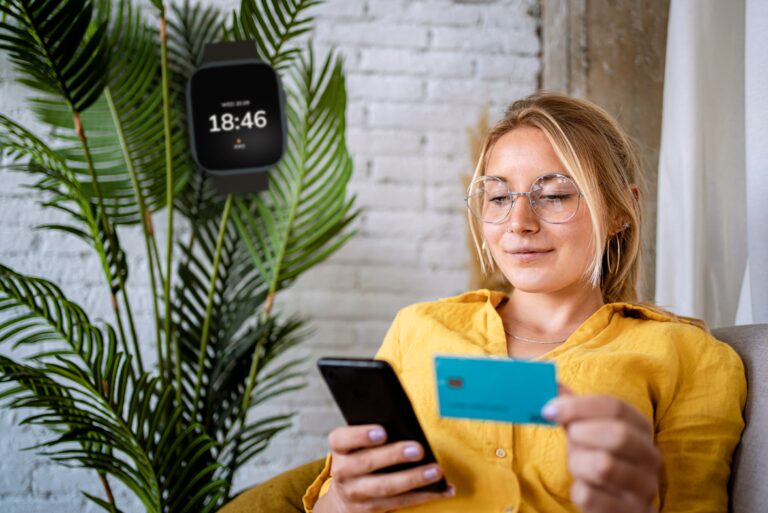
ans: T18:46
